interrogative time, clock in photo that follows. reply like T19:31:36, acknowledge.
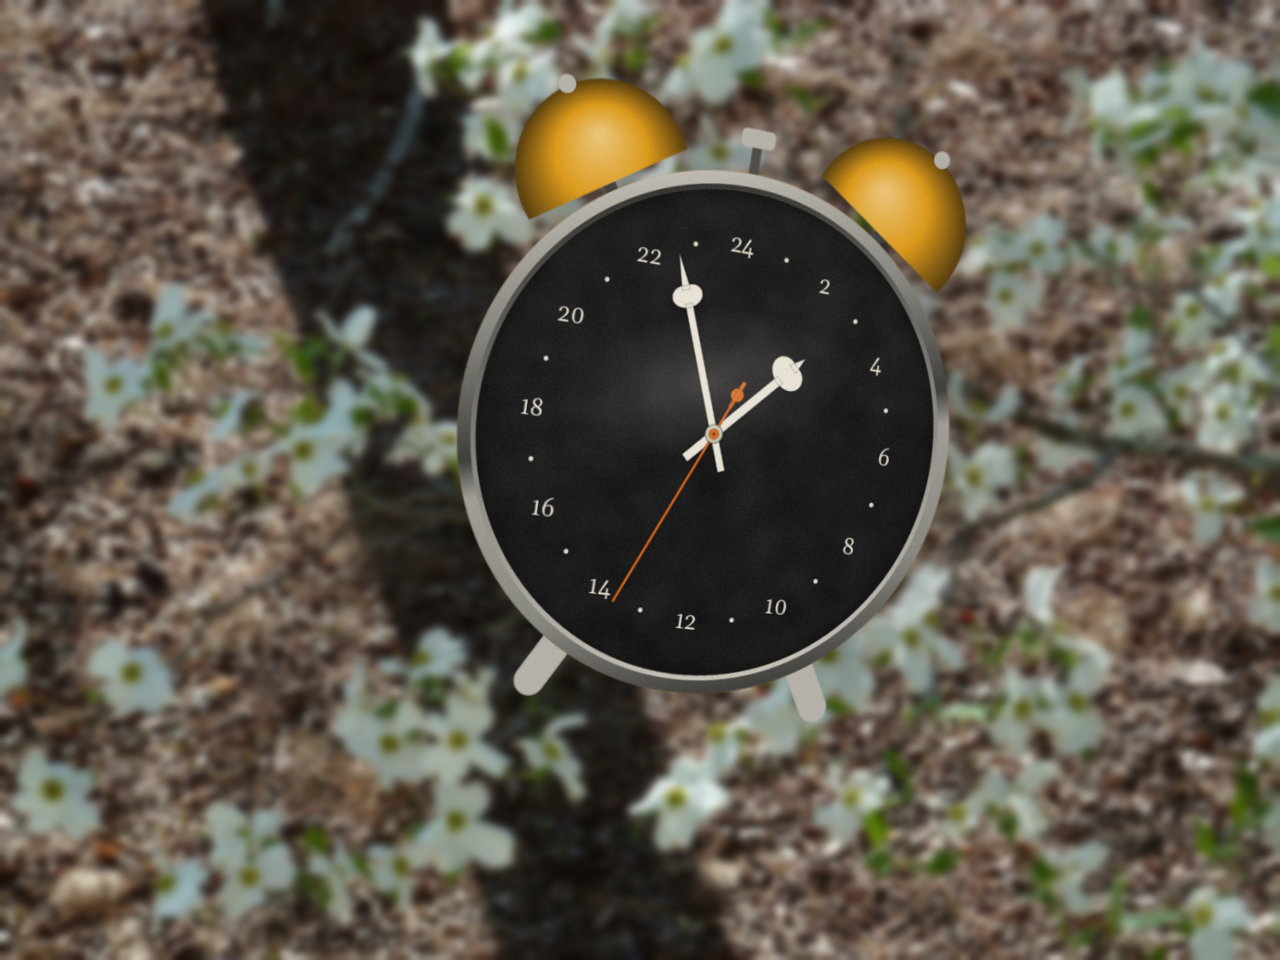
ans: T02:56:34
